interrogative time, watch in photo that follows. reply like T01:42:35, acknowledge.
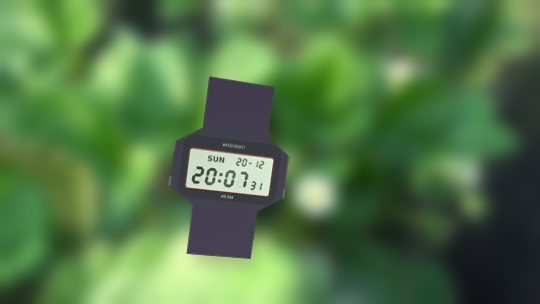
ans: T20:07:31
